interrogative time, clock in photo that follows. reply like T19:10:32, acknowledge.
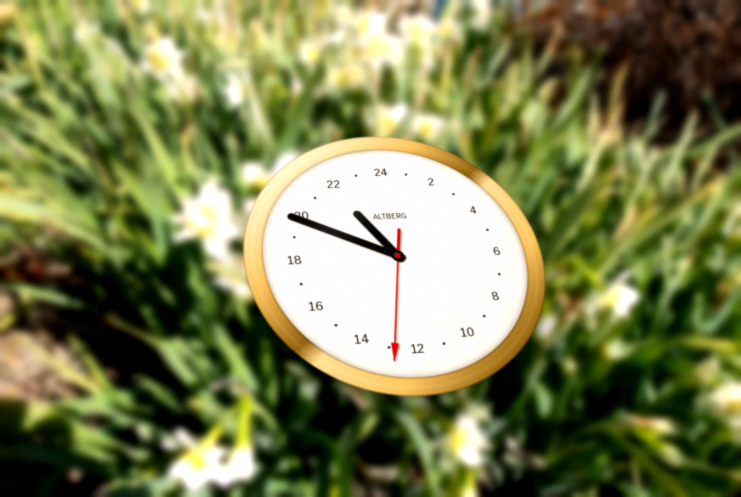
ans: T21:49:32
